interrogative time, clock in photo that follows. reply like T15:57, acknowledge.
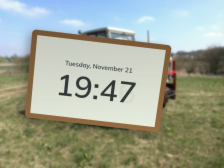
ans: T19:47
